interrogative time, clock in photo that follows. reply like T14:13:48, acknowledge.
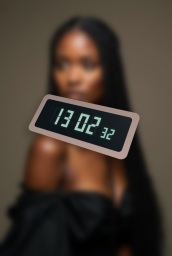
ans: T13:02:32
